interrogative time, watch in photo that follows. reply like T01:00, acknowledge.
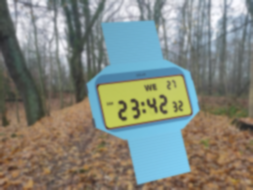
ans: T23:42
